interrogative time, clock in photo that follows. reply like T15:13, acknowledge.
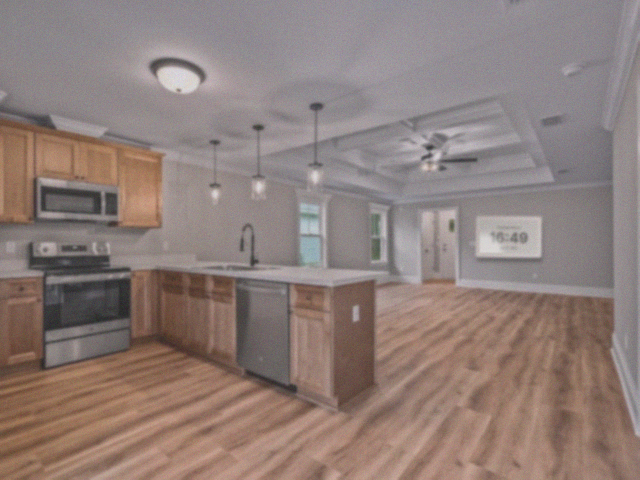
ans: T16:49
